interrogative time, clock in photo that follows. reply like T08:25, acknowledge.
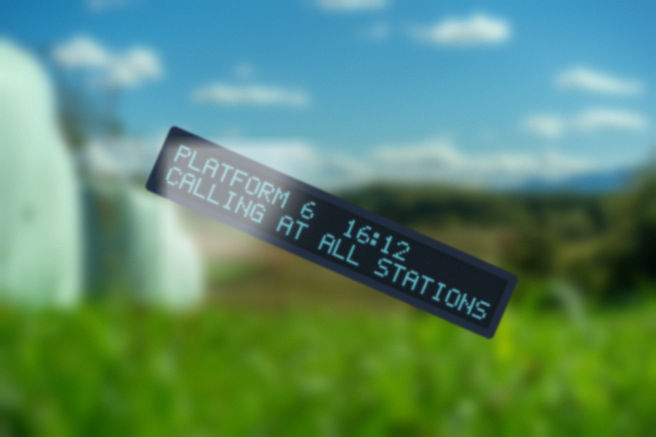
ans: T16:12
